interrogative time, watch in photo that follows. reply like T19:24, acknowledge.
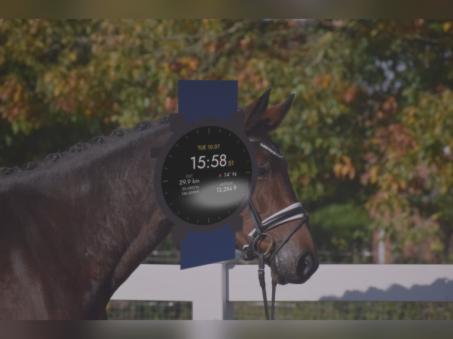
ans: T15:58
